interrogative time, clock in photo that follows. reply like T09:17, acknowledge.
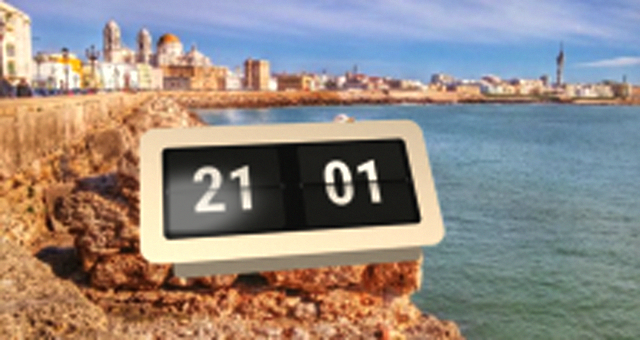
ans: T21:01
